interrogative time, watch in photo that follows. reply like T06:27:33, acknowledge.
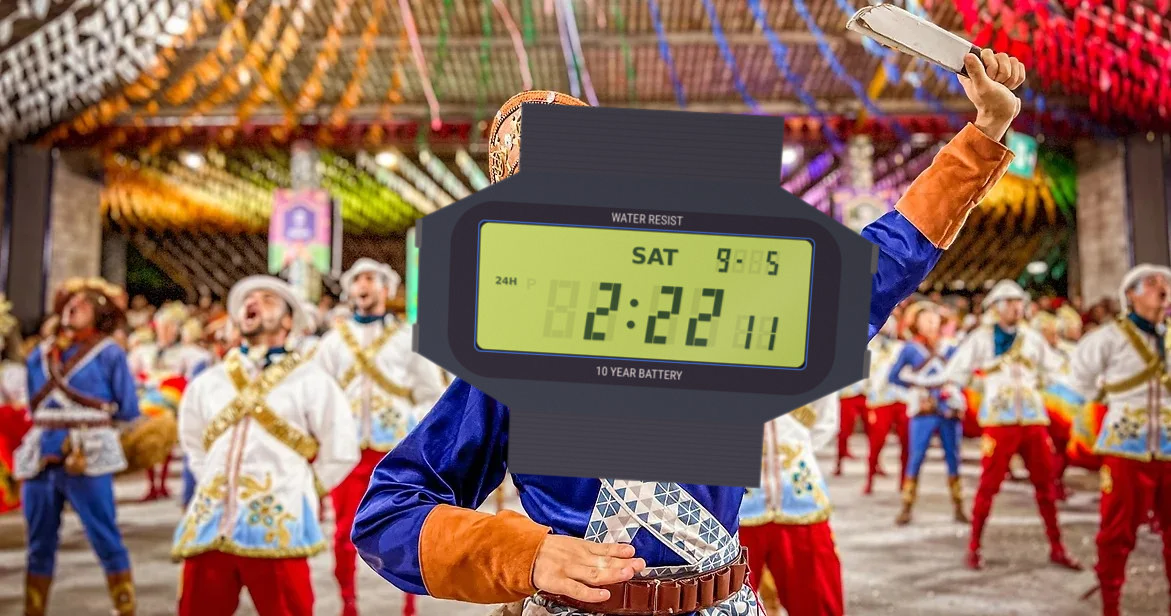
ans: T02:22:11
